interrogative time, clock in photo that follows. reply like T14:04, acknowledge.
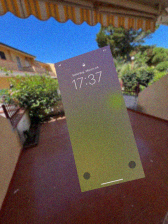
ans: T17:37
